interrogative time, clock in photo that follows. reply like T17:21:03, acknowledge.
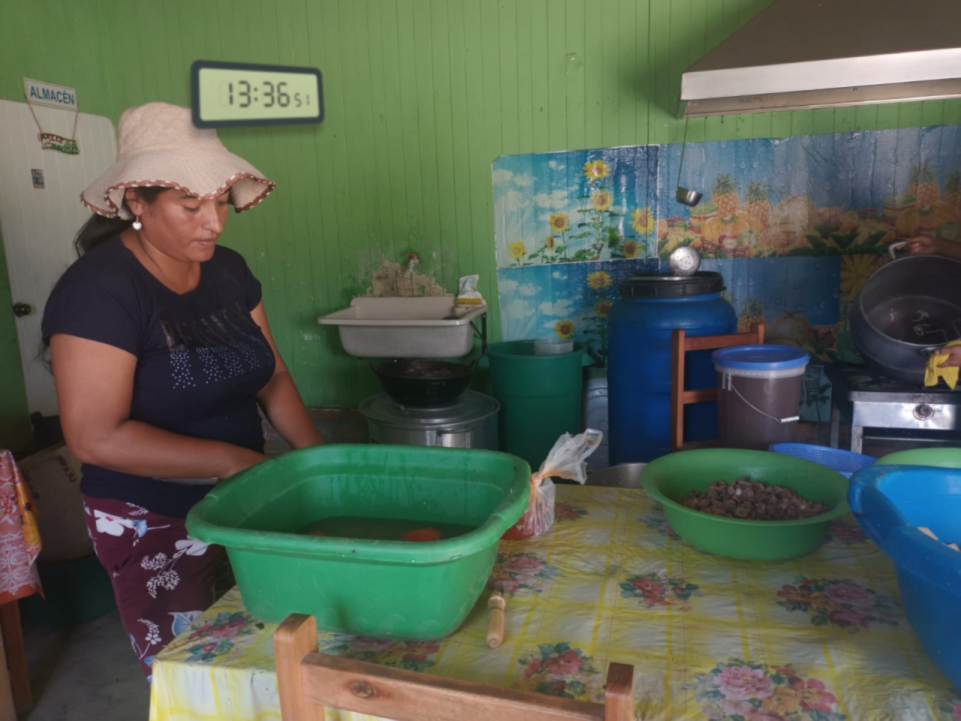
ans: T13:36:51
